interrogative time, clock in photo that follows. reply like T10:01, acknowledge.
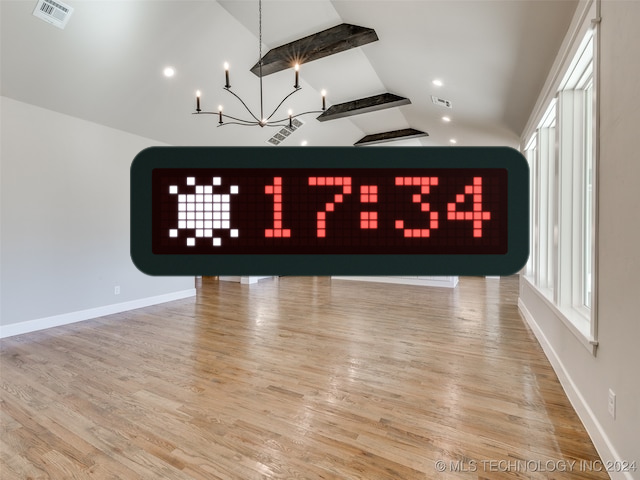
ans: T17:34
